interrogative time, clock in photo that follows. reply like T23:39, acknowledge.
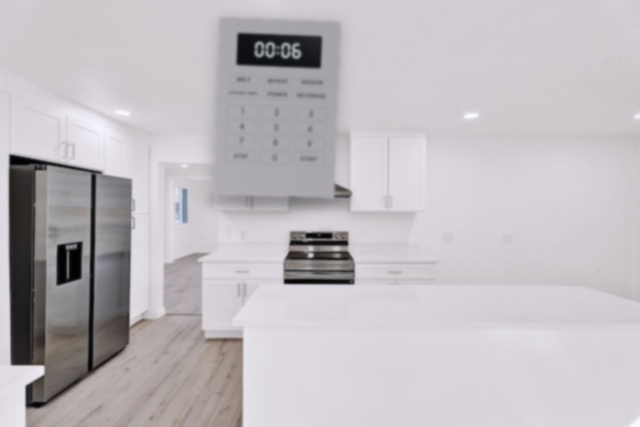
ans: T00:06
